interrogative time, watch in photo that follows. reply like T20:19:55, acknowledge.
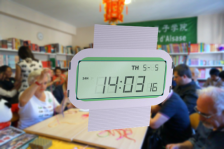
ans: T14:03:16
